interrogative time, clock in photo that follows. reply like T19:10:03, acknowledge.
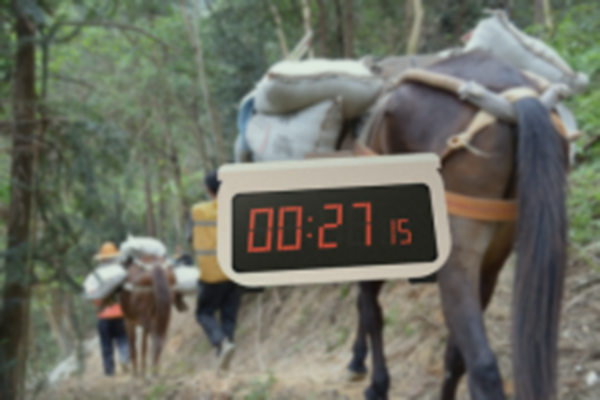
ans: T00:27:15
